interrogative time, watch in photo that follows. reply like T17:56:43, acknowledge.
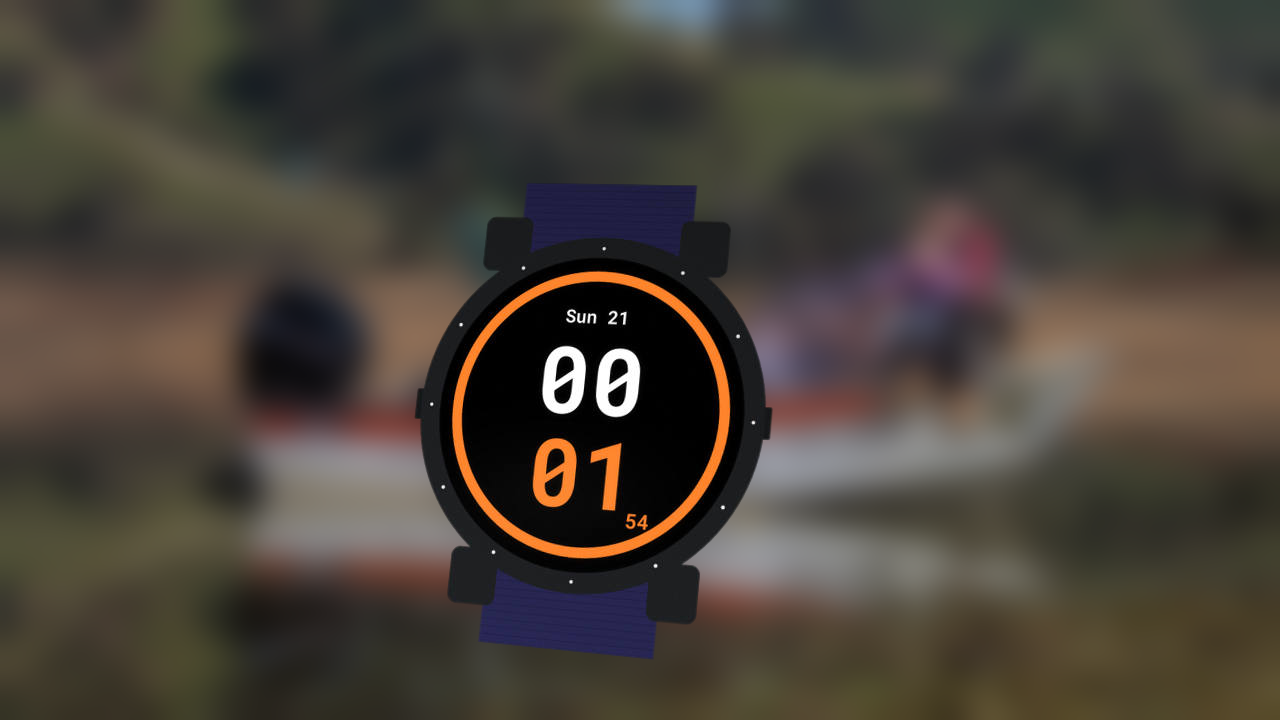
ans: T00:01:54
